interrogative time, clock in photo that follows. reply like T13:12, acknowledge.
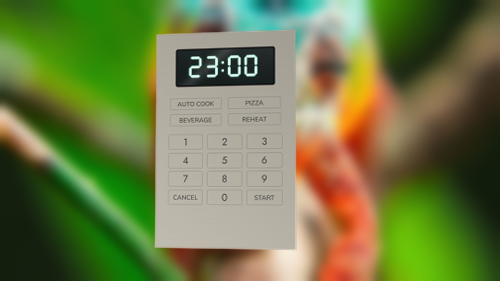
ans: T23:00
